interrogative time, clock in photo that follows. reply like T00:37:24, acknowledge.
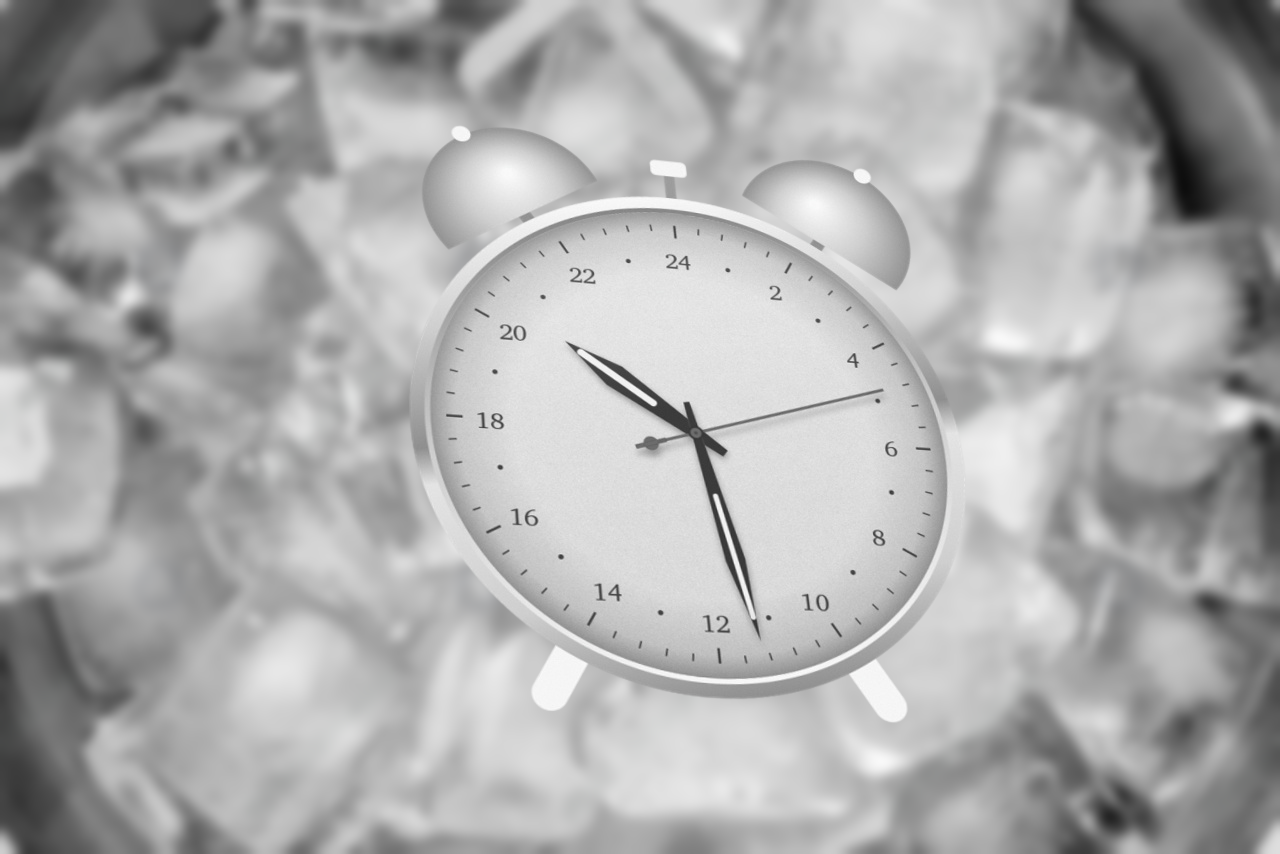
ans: T20:28:12
